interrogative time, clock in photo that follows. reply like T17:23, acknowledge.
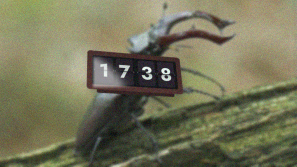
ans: T17:38
